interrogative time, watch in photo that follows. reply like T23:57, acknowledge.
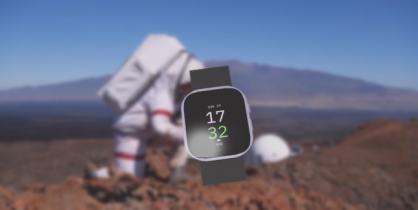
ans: T17:32
